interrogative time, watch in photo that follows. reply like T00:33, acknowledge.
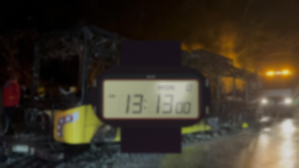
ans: T13:13
